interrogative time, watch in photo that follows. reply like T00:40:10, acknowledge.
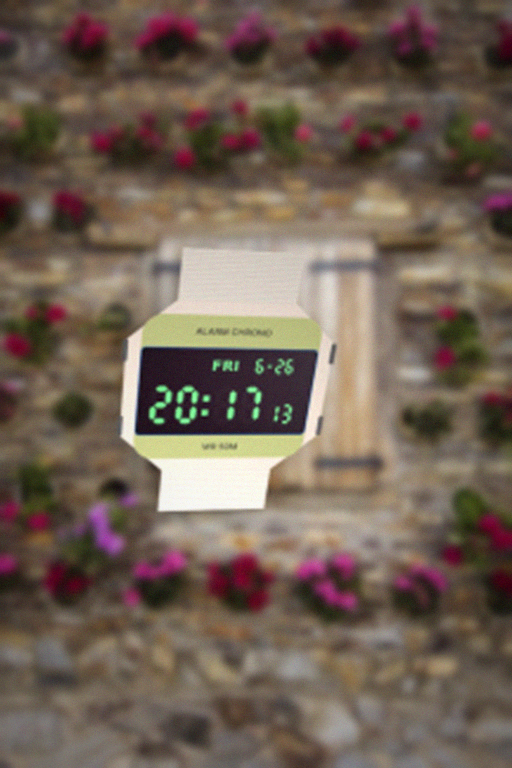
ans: T20:17:13
